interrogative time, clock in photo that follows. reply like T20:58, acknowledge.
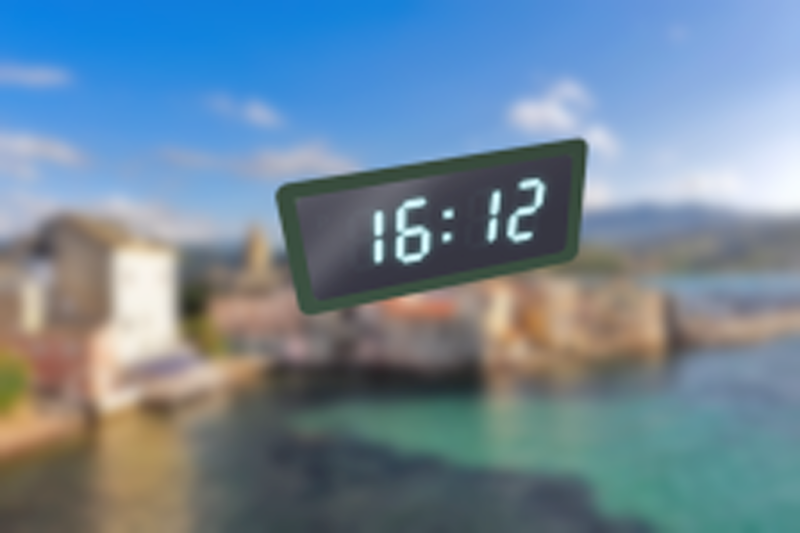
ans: T16:12
